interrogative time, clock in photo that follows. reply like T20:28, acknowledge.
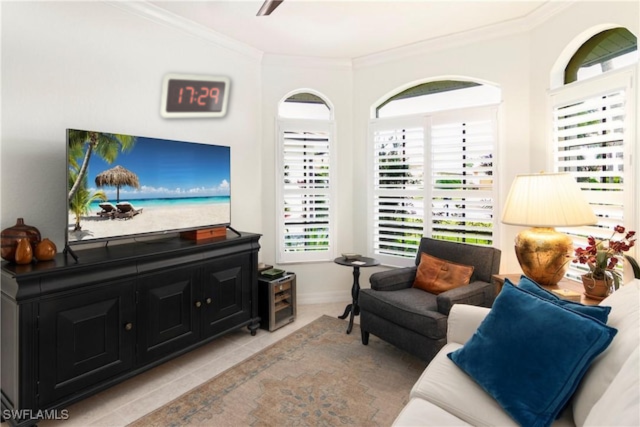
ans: T17:29
